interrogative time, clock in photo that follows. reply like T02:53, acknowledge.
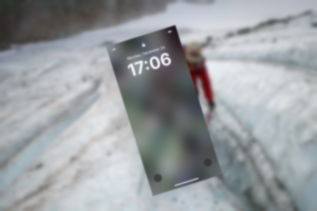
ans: T17:06
